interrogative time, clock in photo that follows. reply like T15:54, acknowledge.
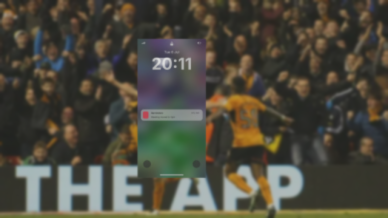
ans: T20:11
